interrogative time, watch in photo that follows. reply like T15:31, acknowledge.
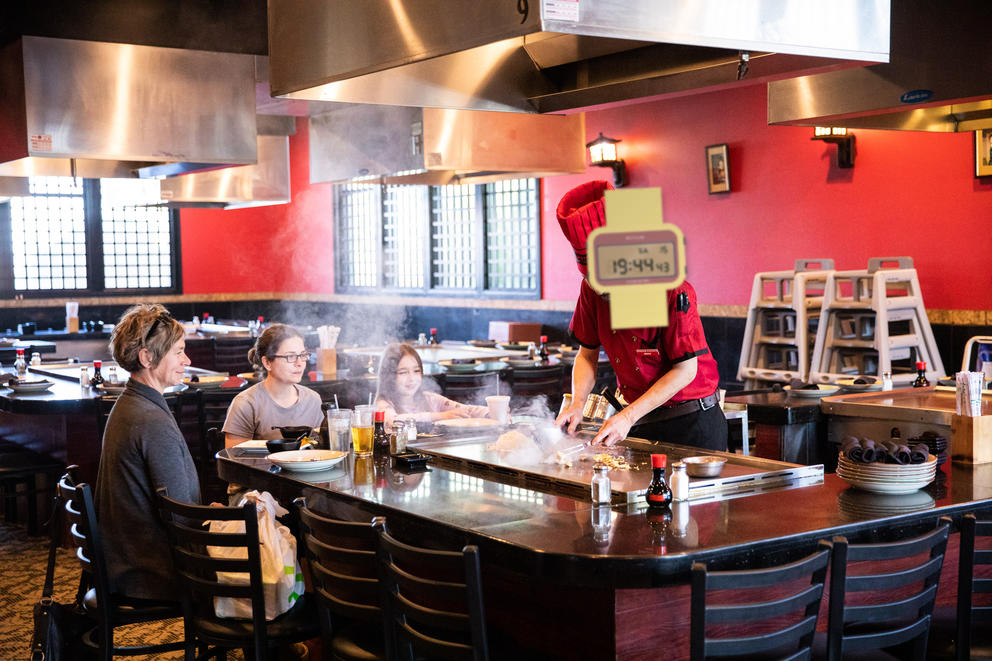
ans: T19:44
